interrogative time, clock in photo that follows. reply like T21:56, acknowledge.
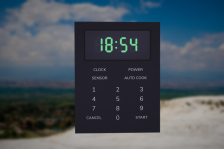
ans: T18:54
